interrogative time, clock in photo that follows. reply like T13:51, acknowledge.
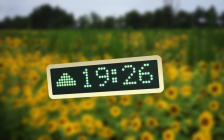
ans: T19:26
